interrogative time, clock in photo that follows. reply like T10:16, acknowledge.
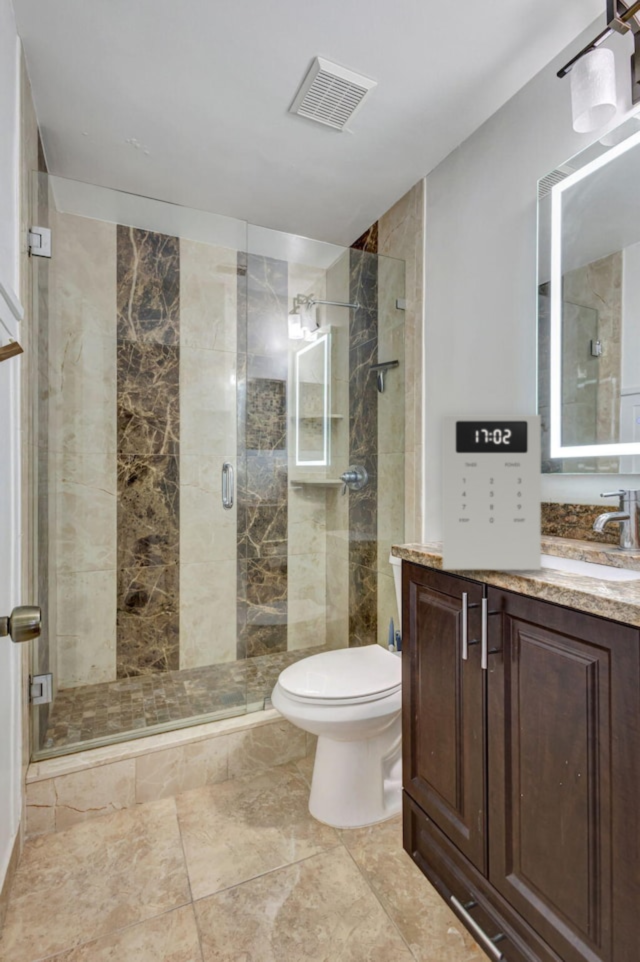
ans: T17:02
